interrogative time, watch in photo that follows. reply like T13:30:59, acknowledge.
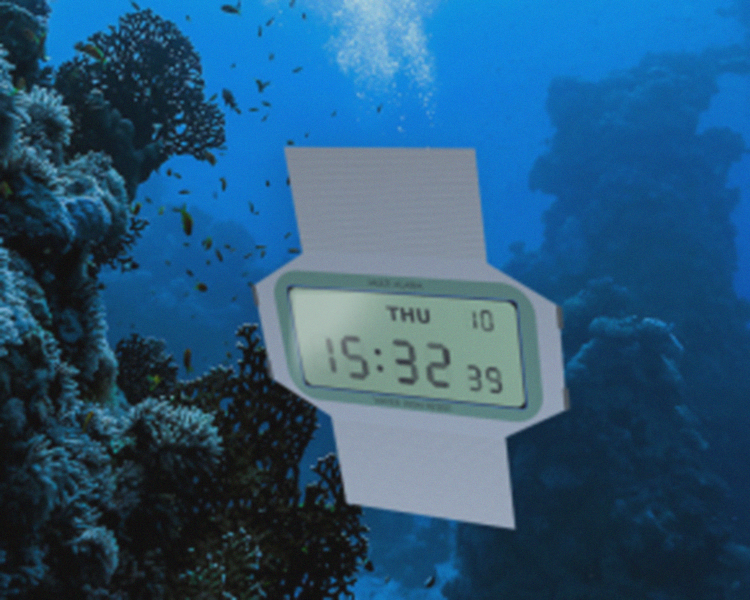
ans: T15:32:39
